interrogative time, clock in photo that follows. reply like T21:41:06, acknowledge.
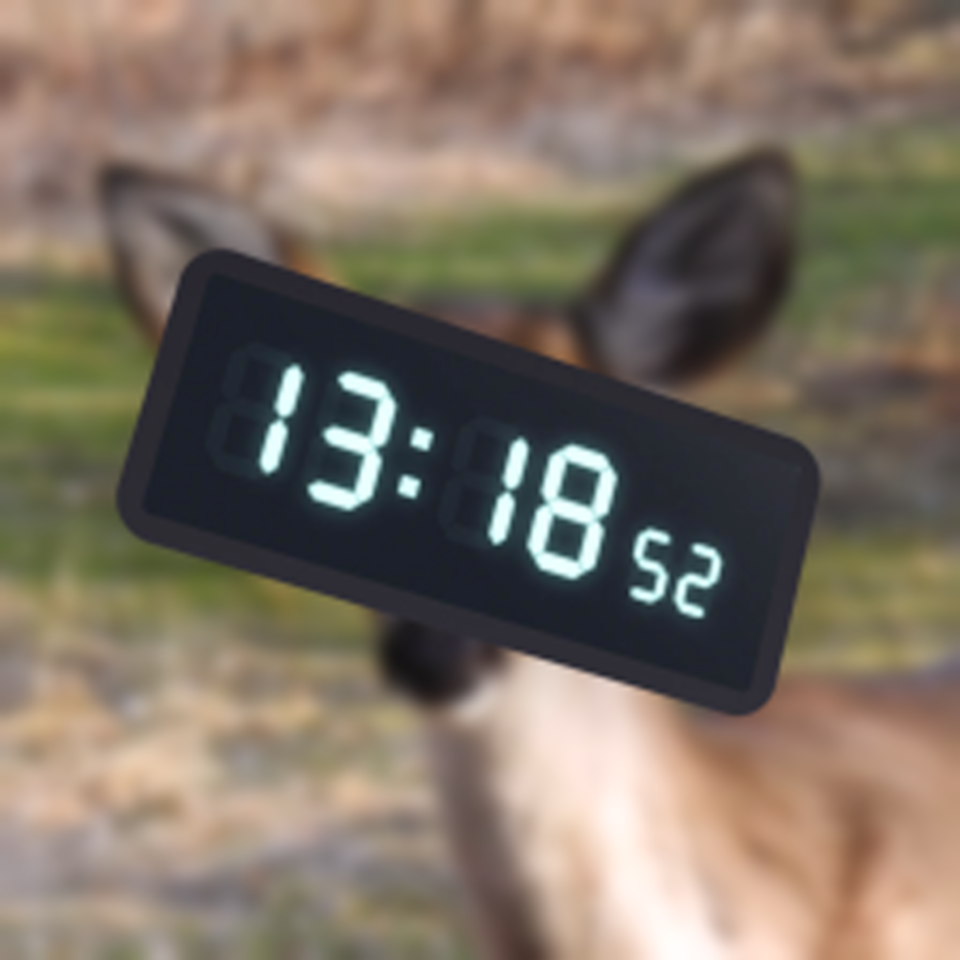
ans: T13:18:52
